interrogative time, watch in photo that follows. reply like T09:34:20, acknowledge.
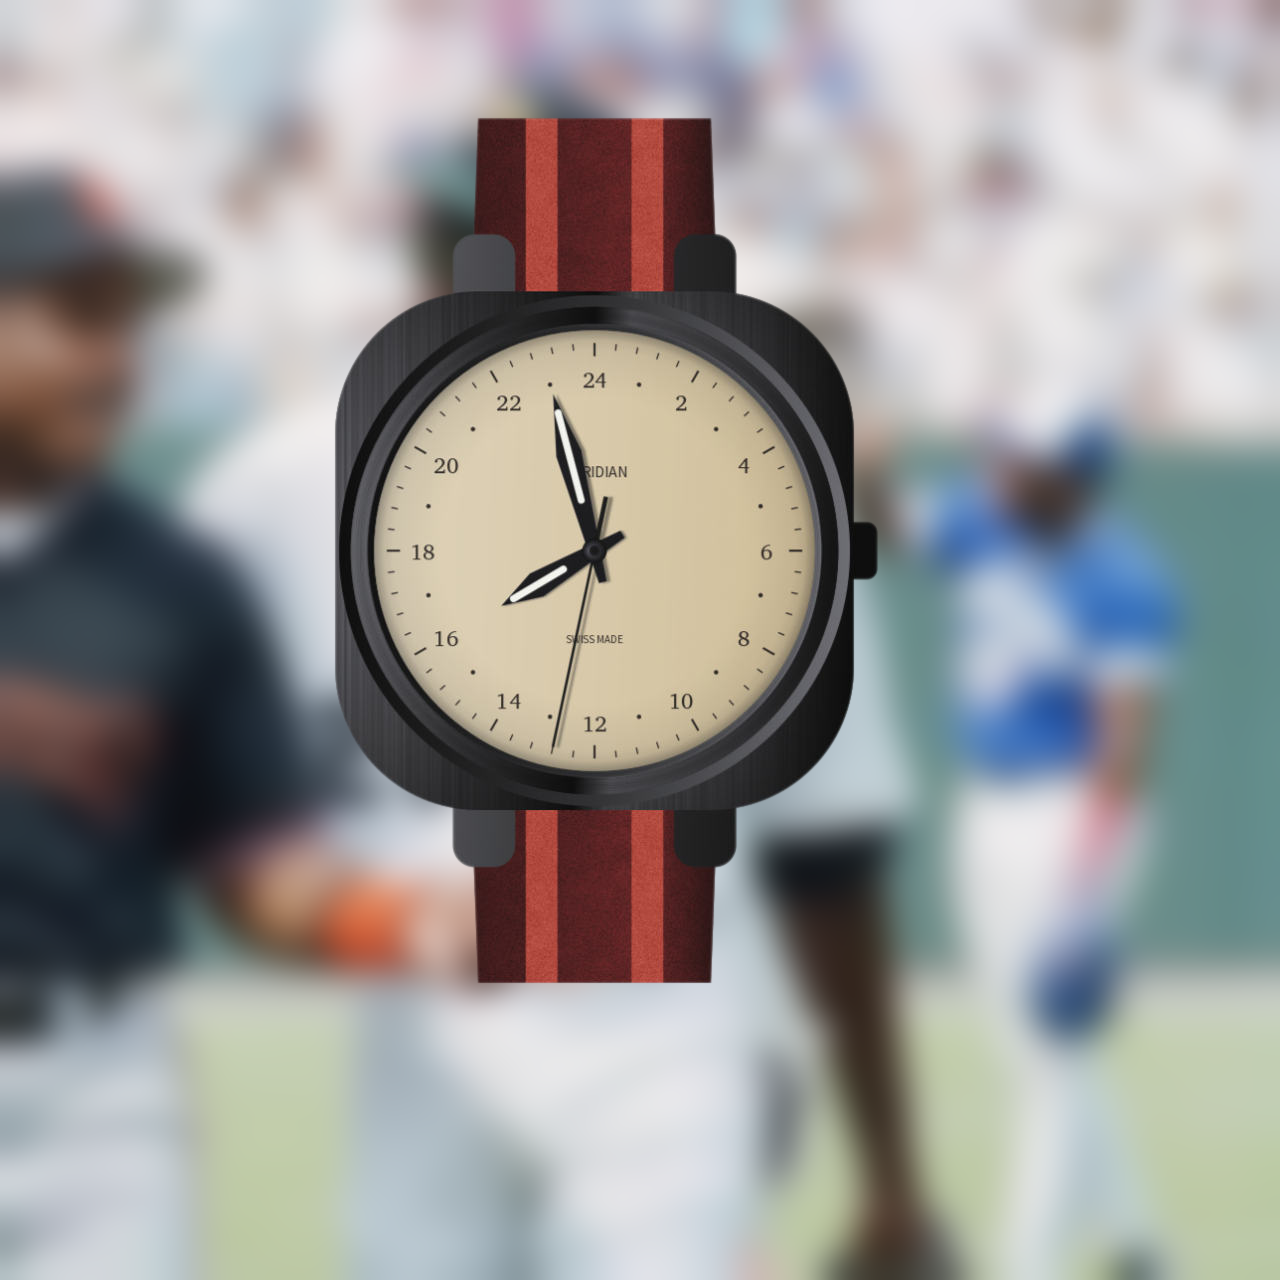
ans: T15:57:32
